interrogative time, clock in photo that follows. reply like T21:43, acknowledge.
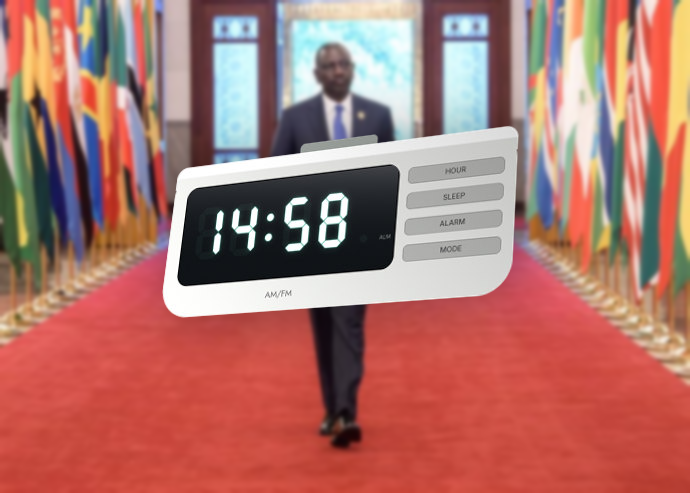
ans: T14:58
